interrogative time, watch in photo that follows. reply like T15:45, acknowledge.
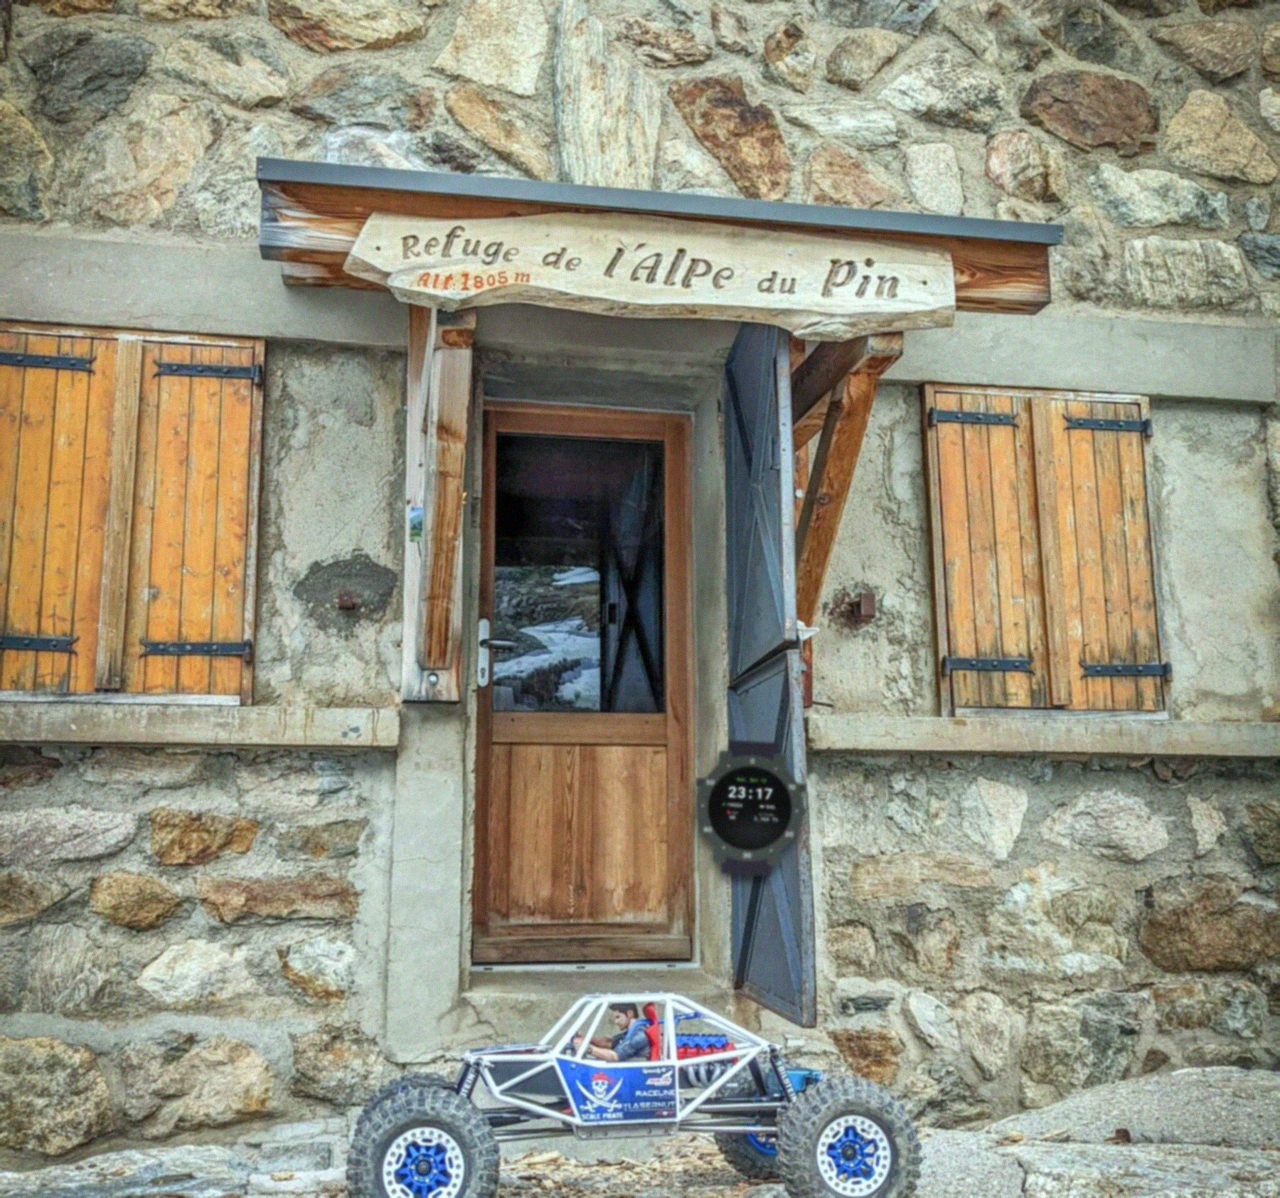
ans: T23:17
